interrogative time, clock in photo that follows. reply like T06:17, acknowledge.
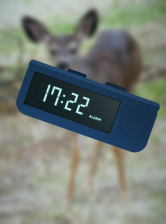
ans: T17:22
